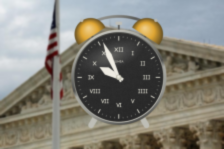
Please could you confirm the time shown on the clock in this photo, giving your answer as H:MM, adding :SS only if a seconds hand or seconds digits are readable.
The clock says 9:56
